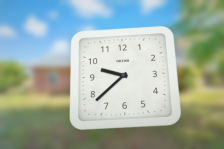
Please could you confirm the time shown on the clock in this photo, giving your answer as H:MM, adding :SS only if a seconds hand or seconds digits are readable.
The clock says 9:38
